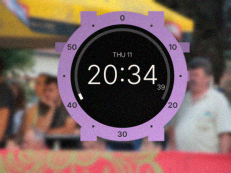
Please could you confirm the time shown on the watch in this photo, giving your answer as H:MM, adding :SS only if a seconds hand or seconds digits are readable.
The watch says 20:34
